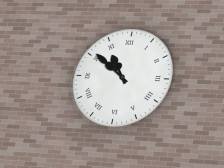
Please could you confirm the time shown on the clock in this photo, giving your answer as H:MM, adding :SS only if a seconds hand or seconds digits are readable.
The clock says 10:51
